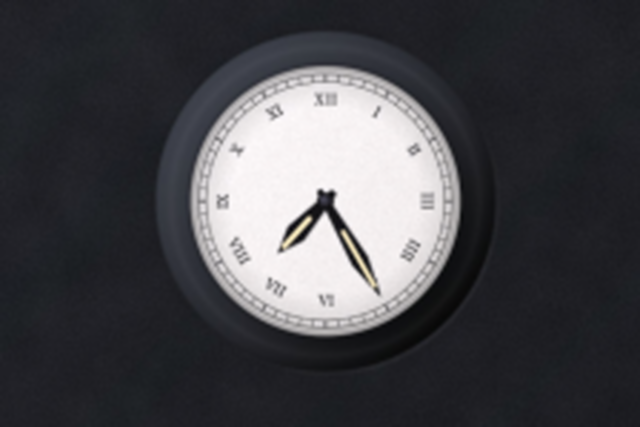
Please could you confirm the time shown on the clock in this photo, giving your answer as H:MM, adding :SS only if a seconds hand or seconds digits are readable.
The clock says 7:25
